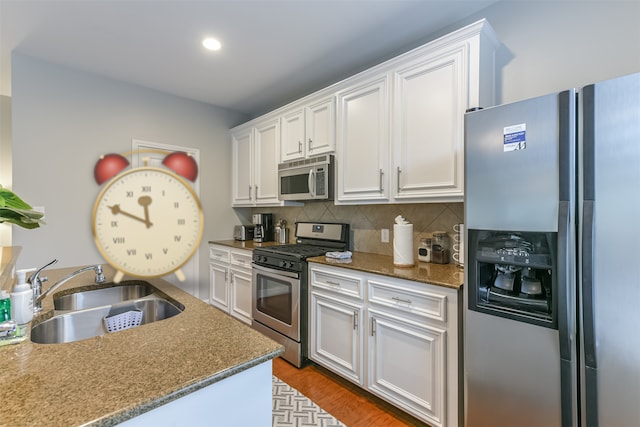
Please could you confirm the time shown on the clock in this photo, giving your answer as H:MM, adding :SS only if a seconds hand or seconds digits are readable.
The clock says 11:49
